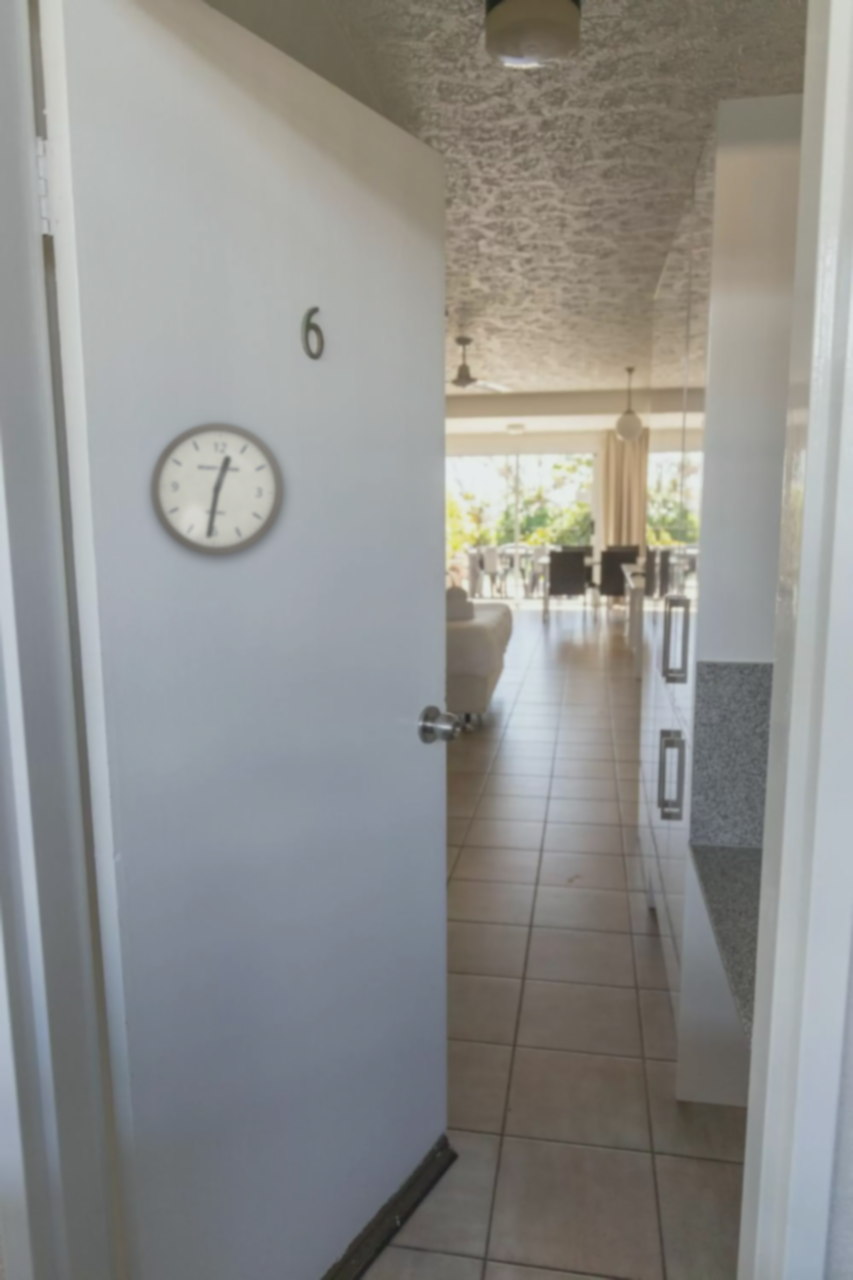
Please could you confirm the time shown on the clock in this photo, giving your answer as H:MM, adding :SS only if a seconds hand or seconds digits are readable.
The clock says 12:31
